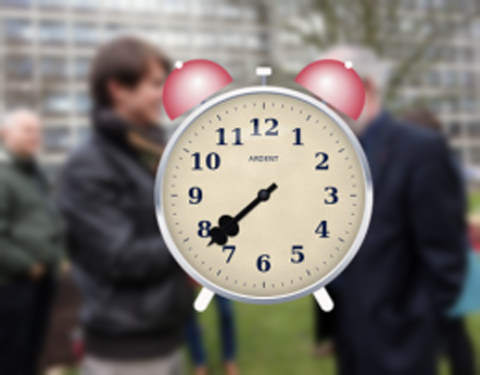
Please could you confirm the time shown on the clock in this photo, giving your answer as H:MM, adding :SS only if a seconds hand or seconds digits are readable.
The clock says 7:38
